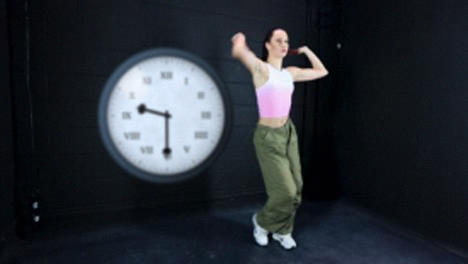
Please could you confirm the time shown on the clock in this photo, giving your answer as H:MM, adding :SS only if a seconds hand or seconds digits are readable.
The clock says 9:30
